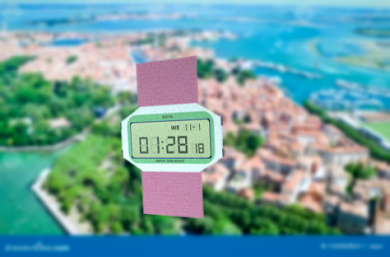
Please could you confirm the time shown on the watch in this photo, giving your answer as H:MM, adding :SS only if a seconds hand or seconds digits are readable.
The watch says 1:28:18
